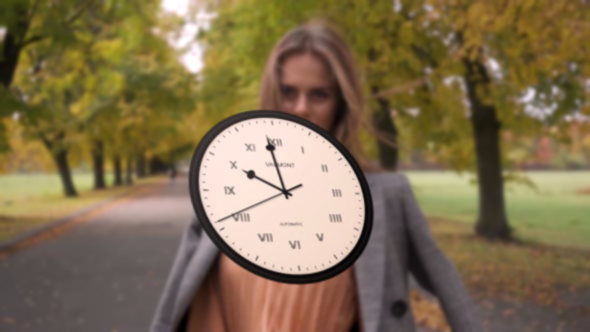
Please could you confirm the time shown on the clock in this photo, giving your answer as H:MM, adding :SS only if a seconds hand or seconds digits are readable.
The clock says 9:58:41
